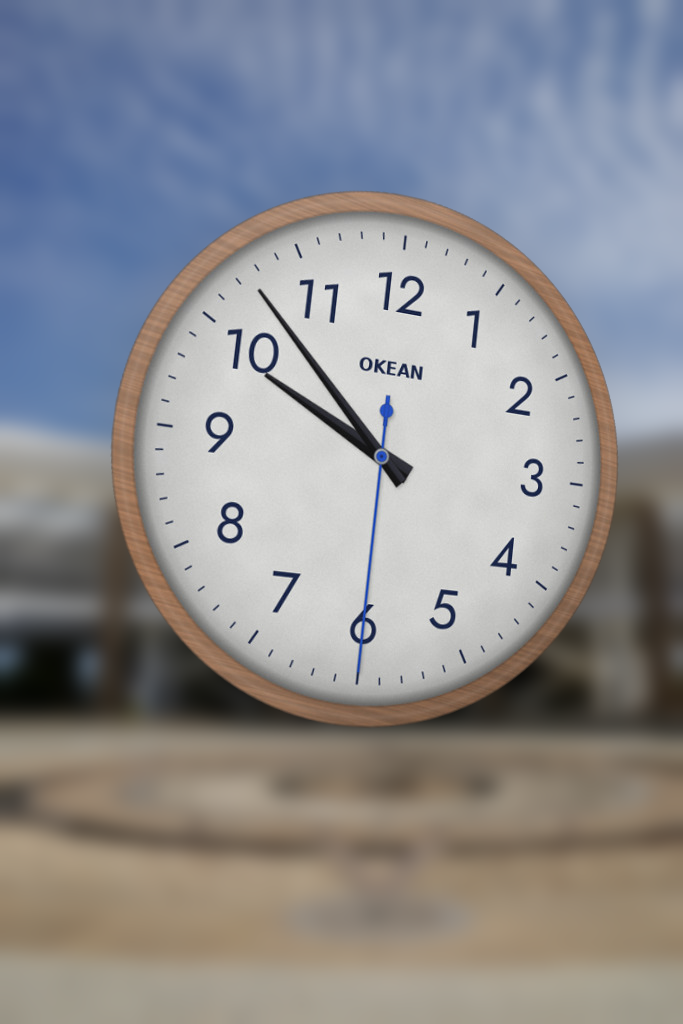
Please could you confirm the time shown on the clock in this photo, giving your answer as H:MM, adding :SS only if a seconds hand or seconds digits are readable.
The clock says 9:52:30
